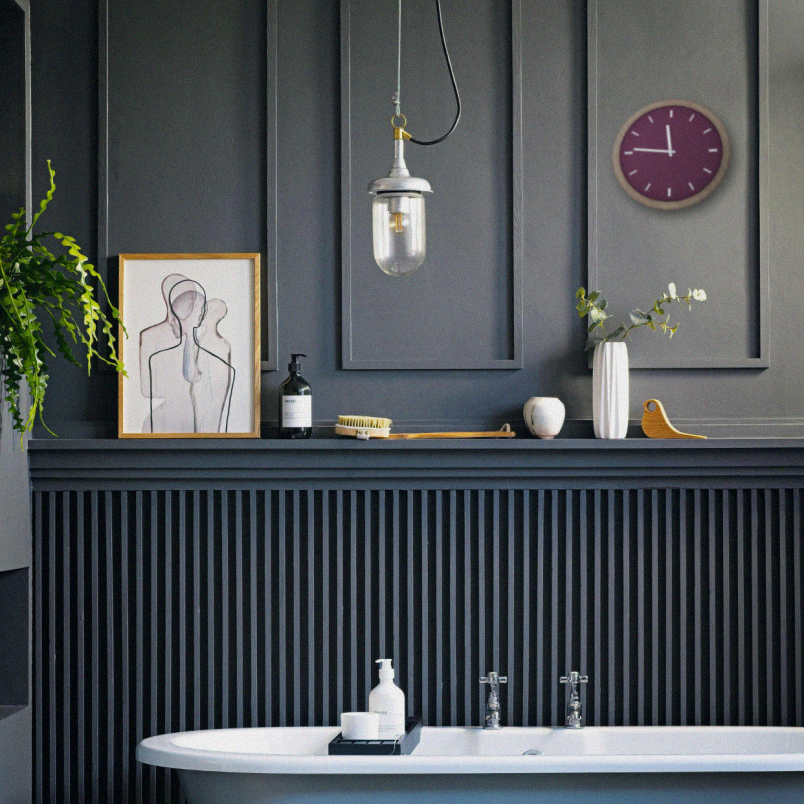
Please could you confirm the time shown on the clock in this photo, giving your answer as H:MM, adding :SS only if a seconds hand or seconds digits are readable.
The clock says 11:46
